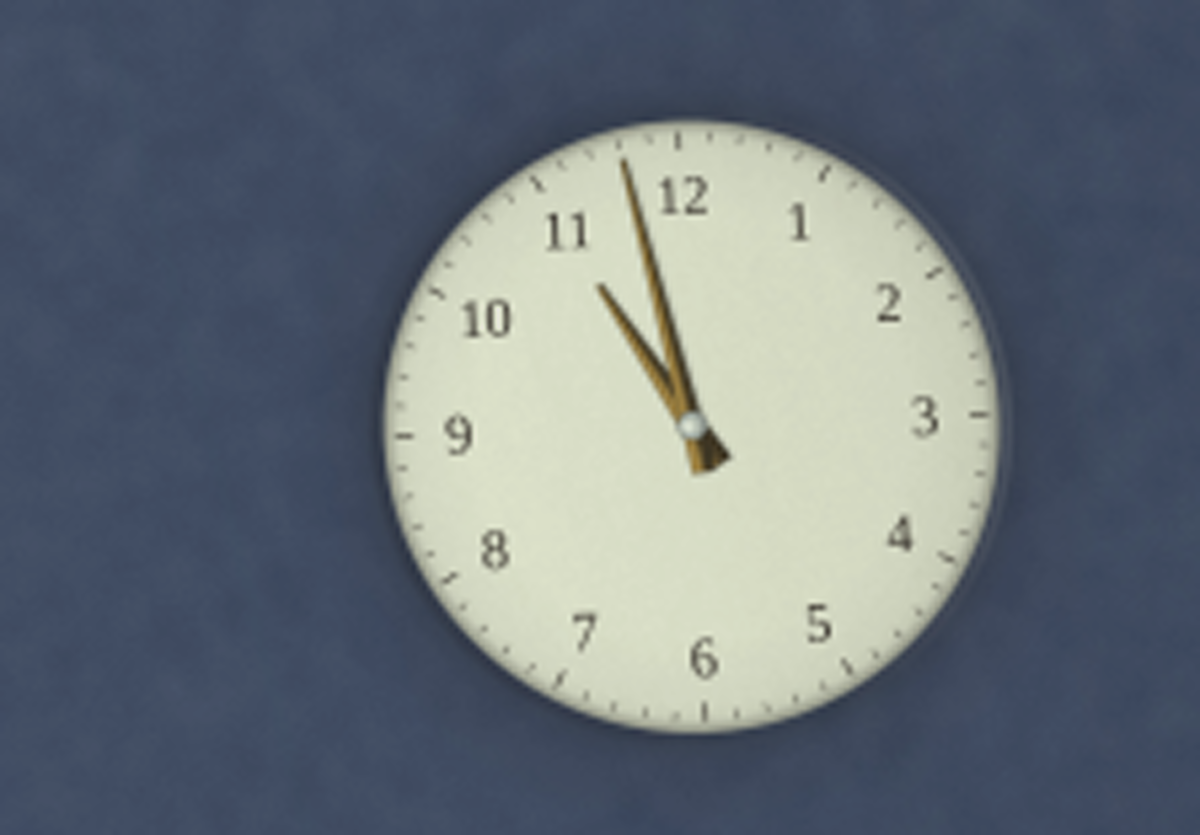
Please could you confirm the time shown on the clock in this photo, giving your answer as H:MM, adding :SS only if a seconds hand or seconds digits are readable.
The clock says 10:58
